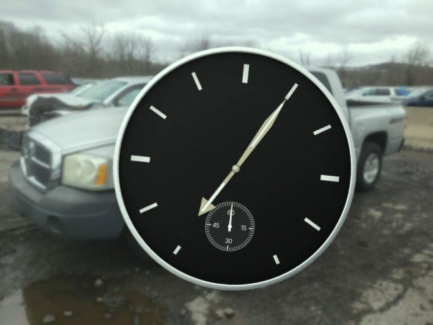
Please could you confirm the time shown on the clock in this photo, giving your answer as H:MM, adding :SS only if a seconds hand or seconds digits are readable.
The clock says 7:05
